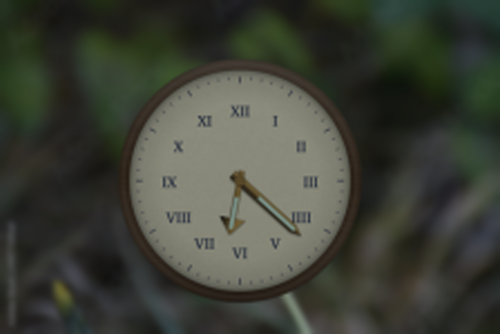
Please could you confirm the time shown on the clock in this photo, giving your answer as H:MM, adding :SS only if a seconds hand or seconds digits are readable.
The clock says 6:22
